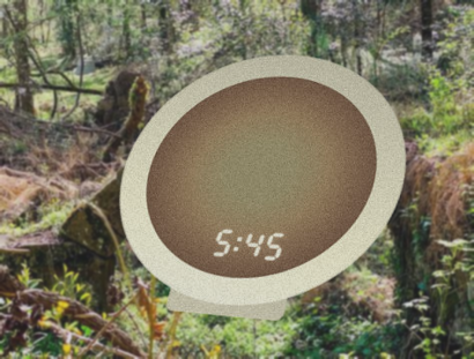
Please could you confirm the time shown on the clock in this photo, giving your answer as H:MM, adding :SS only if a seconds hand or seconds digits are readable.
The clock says 5:45
